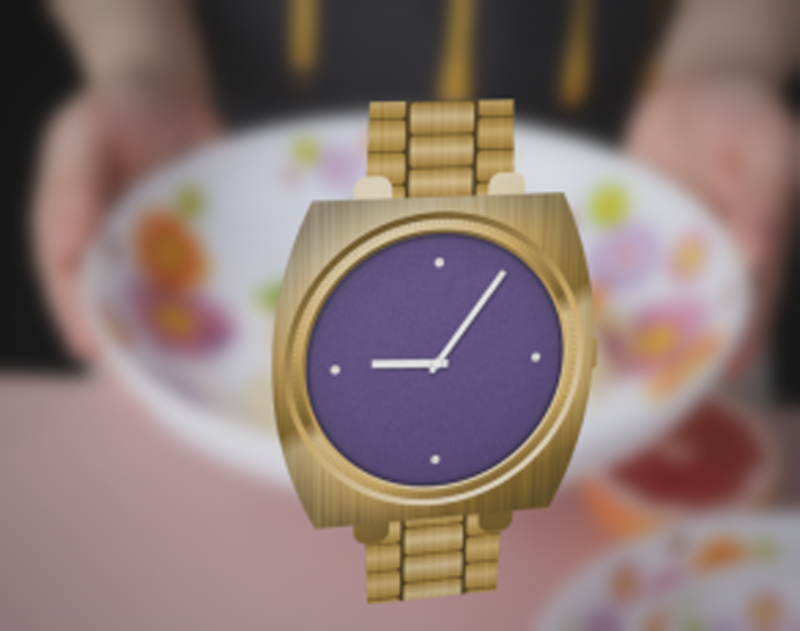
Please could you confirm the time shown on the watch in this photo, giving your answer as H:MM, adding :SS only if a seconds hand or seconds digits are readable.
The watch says 9:06
